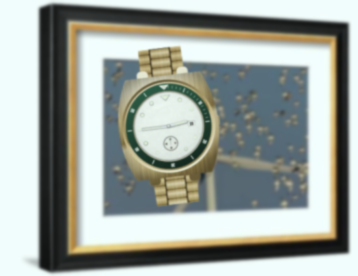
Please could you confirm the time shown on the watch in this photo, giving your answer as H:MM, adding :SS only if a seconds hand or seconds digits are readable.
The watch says 2:45
